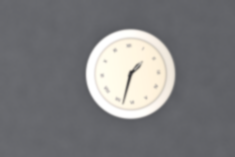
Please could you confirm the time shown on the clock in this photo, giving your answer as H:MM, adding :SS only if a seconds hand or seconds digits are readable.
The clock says 1:33
